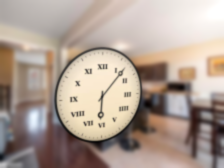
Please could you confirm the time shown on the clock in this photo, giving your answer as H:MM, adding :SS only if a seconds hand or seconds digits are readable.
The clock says 6:07
